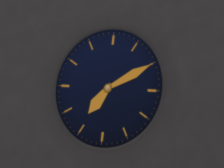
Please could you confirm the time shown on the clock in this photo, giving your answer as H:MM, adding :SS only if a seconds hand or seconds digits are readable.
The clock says 7:10
